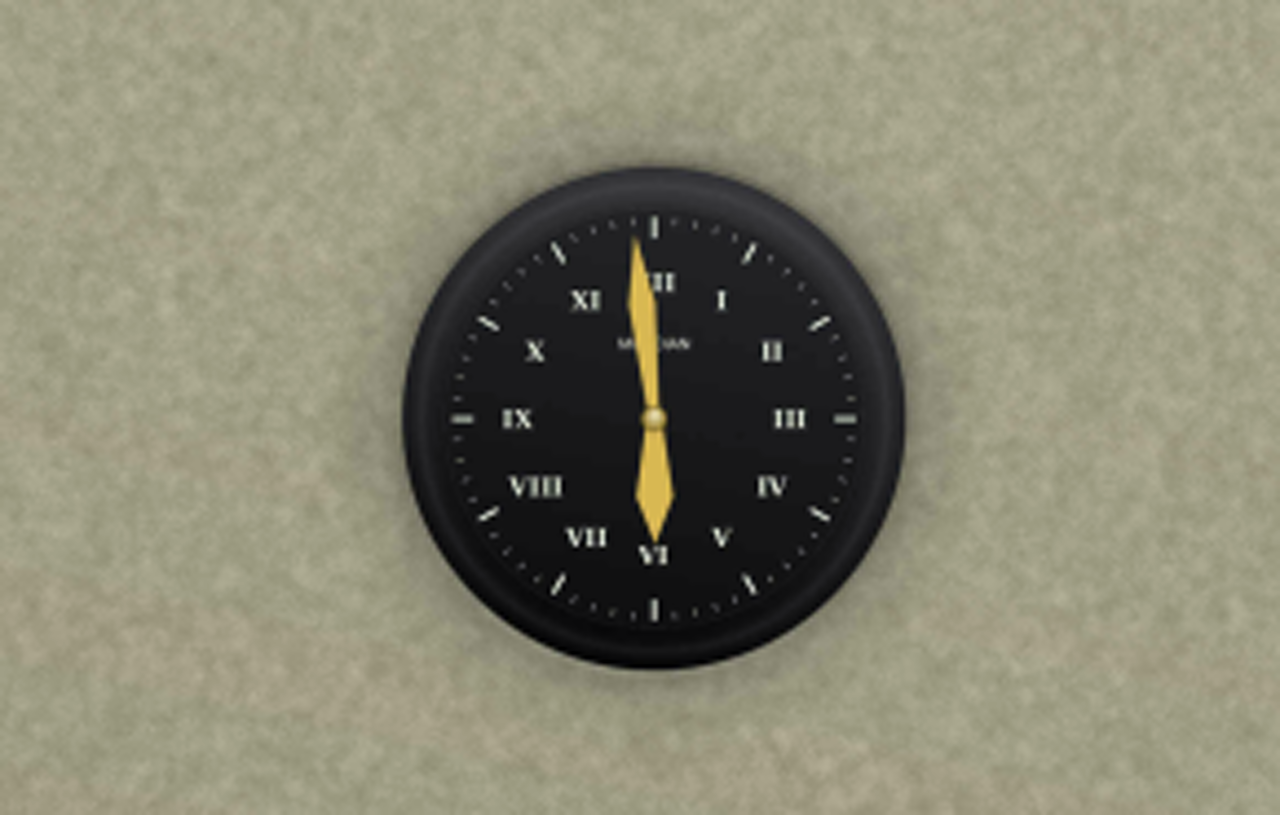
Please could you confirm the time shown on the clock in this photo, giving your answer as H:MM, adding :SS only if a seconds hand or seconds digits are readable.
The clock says 5:59
